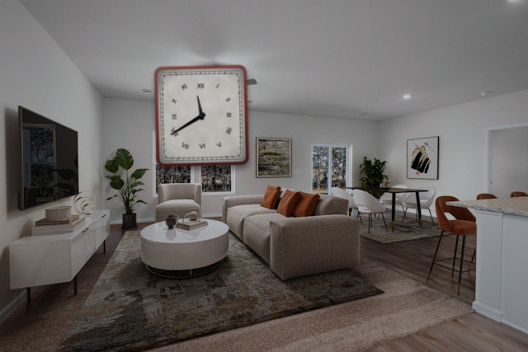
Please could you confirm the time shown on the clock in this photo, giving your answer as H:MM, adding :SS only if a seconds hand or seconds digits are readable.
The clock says 11:40
